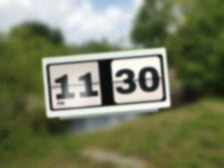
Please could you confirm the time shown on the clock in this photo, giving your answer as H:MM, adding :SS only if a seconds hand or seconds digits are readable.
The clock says 11:30
